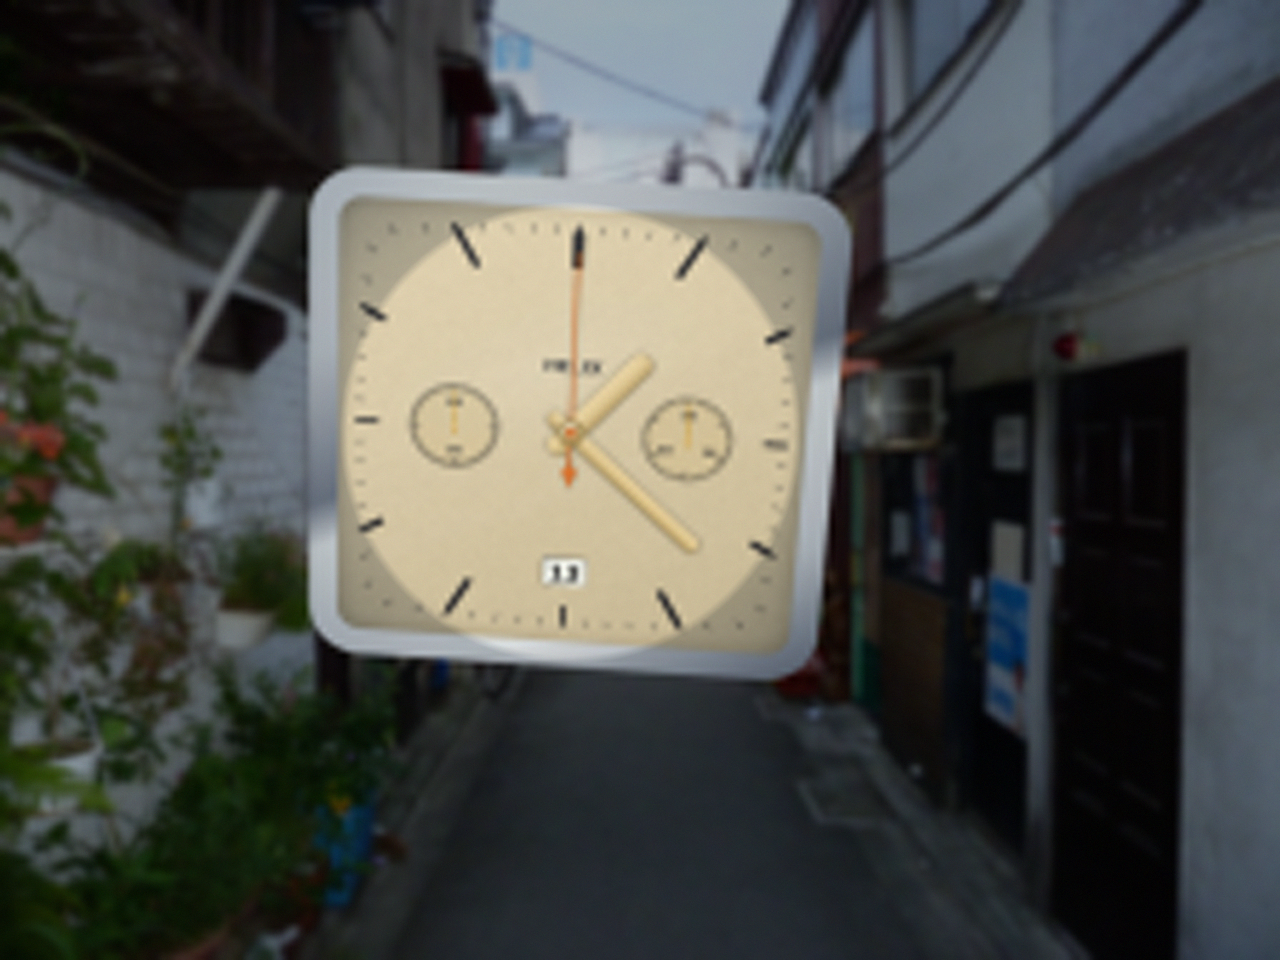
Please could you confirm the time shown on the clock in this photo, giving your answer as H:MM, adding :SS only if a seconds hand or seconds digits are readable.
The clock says 1:22
